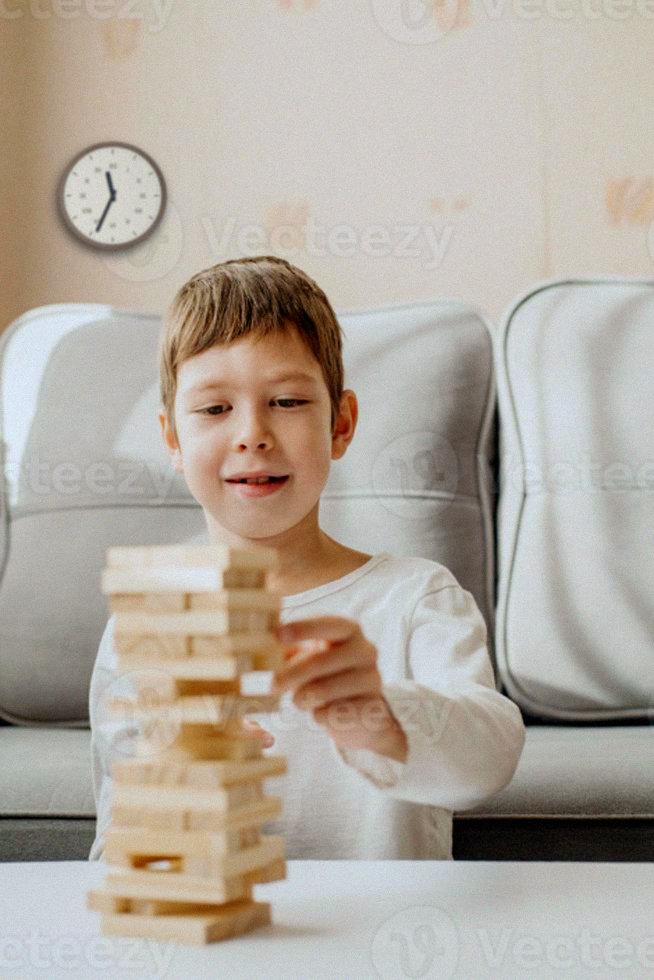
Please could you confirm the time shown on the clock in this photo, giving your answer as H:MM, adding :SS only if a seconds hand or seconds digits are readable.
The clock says 11:34
